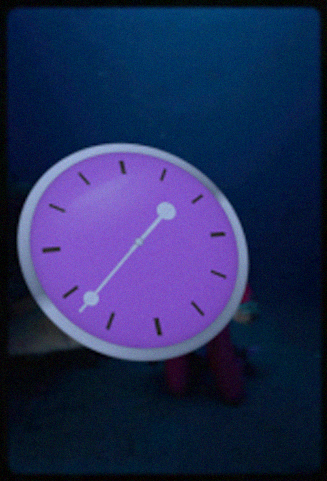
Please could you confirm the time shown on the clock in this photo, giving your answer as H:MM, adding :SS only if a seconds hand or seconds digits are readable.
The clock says 1:38
